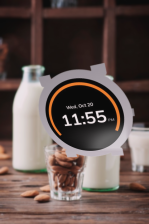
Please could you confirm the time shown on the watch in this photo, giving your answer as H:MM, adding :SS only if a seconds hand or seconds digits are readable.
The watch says 11:55
